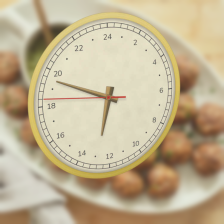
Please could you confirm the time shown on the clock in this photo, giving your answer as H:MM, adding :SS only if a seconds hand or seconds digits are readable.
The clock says 12:48:46
